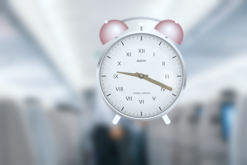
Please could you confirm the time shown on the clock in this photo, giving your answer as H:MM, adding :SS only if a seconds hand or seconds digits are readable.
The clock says 9:19
